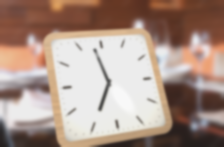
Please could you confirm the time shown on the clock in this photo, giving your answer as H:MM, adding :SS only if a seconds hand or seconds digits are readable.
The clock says 6:58
